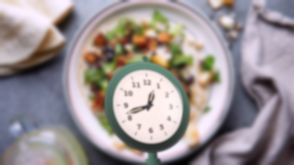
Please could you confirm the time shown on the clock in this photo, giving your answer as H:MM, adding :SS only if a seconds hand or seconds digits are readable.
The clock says 12:42
